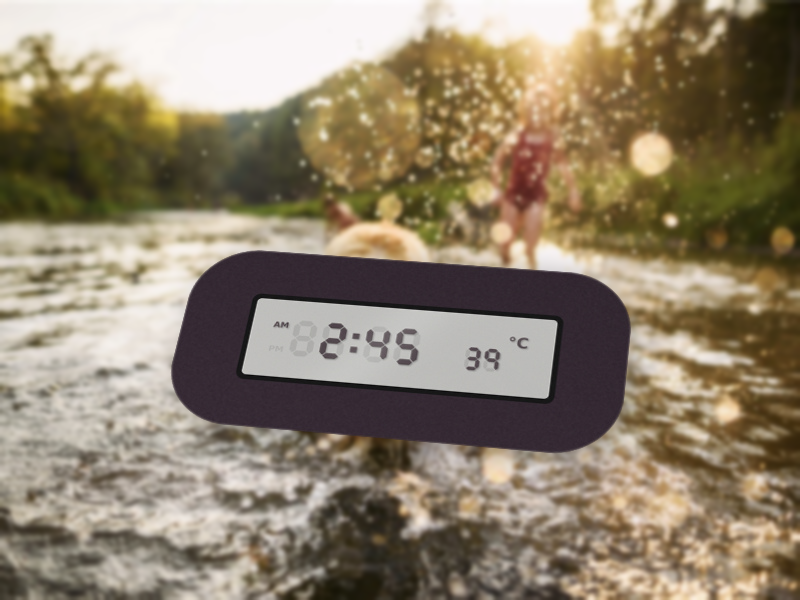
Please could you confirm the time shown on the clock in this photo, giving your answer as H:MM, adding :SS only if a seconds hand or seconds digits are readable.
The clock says 2:45
